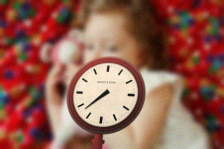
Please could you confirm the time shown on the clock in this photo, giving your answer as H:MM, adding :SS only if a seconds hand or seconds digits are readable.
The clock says 7:38
